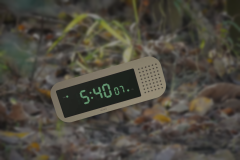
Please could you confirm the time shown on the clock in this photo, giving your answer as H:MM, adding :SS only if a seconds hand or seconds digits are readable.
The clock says 5:40:07
